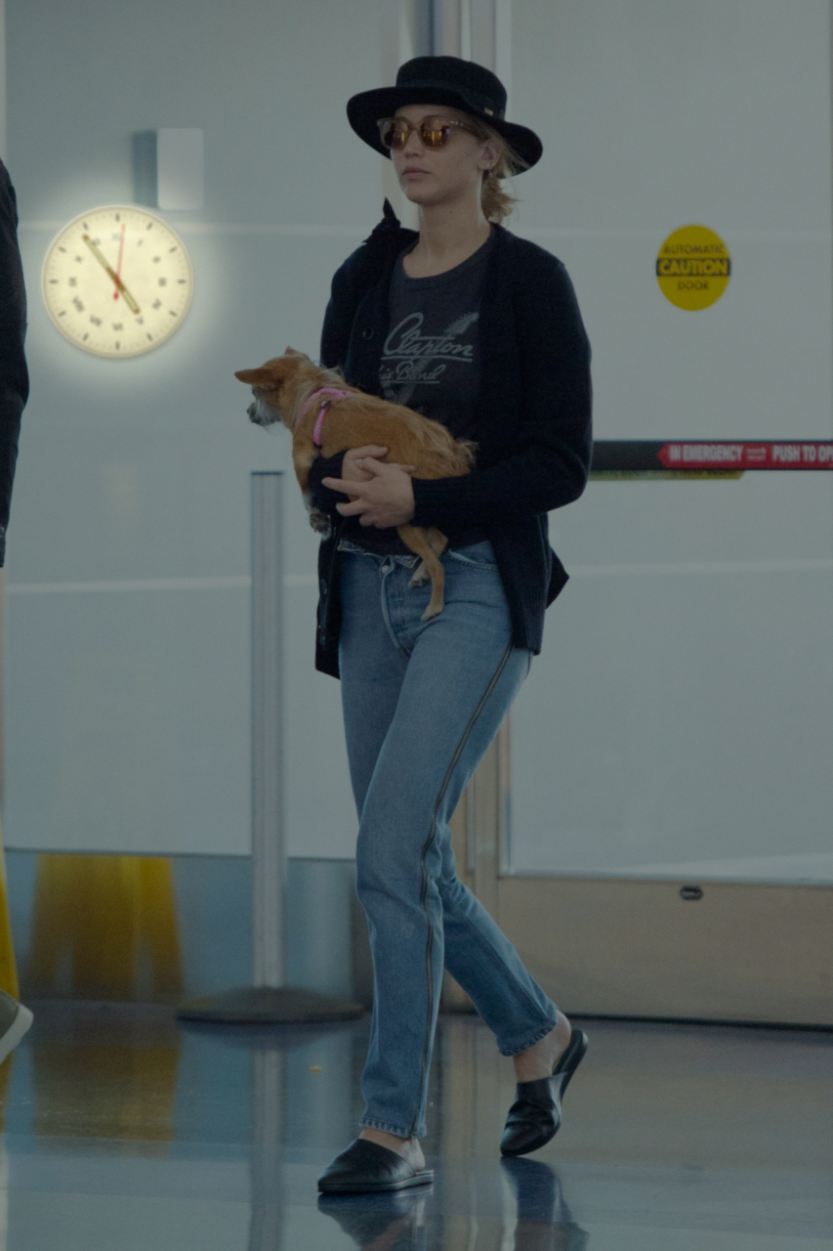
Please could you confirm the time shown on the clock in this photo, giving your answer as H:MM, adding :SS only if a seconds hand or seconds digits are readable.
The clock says 4:54:01
